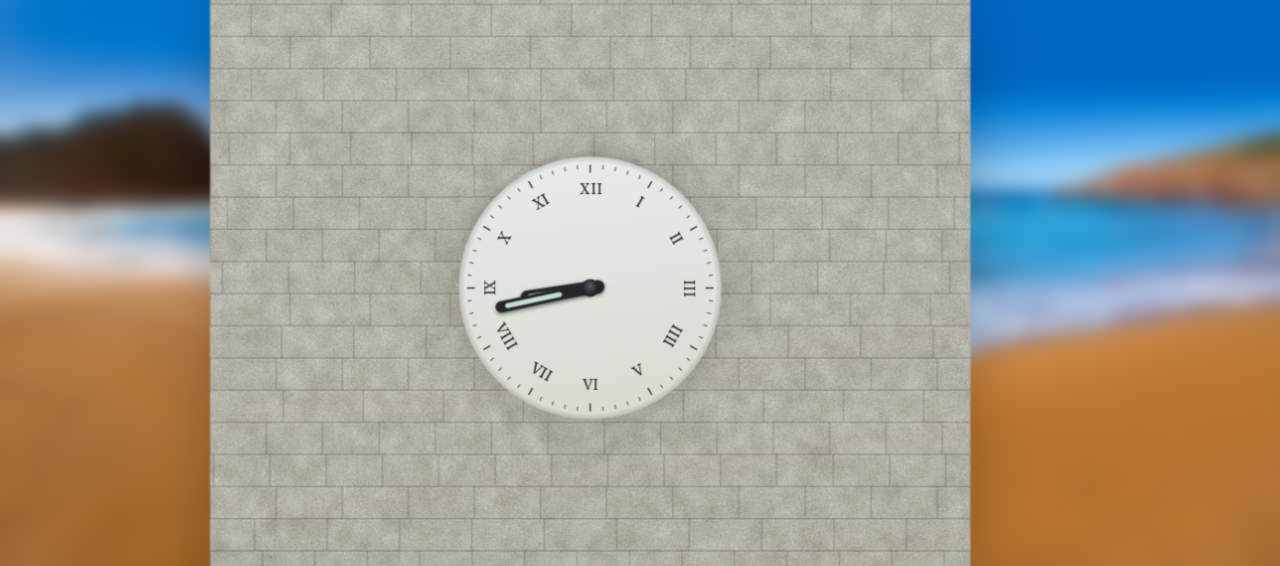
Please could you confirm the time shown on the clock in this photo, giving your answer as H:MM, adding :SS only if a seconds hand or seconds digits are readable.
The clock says 8:43
